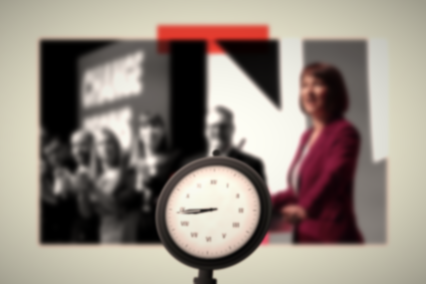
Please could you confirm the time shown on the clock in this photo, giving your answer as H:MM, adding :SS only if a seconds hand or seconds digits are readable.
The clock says 8:44
